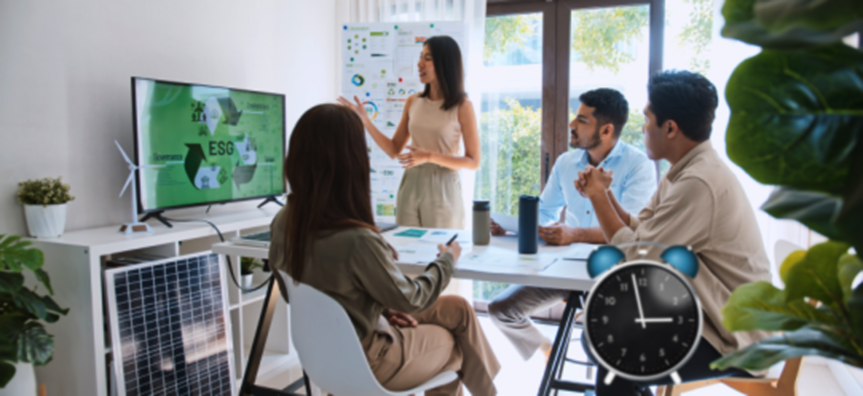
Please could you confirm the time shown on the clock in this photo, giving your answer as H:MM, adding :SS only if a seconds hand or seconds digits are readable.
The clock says 2:58
